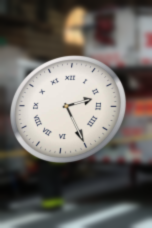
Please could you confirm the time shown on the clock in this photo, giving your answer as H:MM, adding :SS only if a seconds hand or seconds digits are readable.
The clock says 2:25
